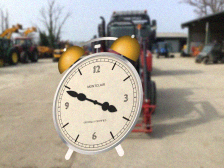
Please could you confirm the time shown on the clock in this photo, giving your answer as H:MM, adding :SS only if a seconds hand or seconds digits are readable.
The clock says 3:49
